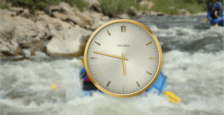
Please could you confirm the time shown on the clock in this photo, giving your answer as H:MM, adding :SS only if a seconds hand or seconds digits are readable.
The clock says 5:47
